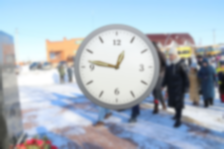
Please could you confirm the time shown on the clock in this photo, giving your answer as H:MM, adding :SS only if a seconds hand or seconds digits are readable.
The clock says 12:47
